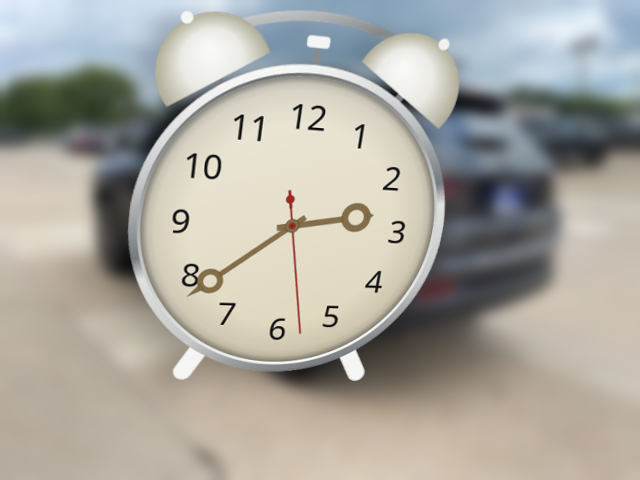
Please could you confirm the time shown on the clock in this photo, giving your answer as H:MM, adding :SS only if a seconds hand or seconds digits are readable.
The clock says 2:38:28
